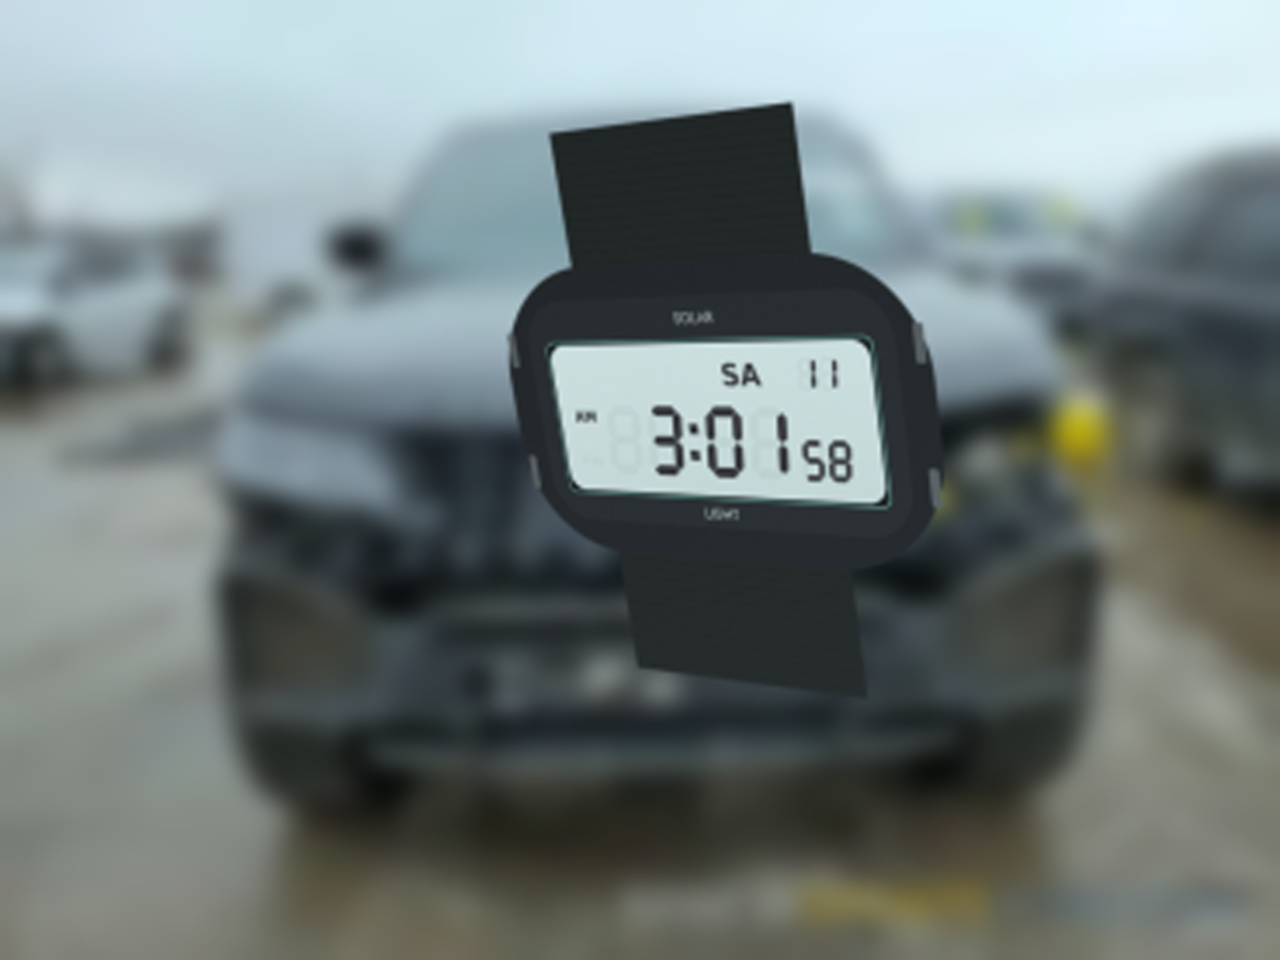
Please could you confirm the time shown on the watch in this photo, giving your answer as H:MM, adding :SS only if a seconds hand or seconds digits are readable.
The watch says 3:01:58
